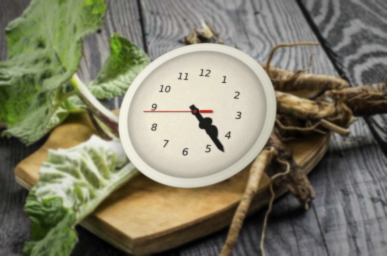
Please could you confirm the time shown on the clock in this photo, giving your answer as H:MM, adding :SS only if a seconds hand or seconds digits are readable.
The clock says 4:22:44
